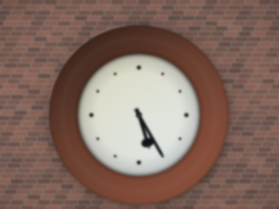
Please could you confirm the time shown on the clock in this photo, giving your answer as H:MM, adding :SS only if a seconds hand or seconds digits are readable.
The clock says 5:25
